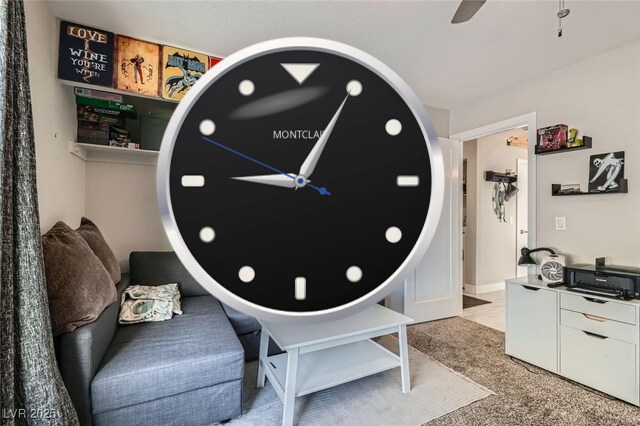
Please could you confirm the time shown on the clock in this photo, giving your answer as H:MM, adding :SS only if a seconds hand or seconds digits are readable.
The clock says 9:04:49
